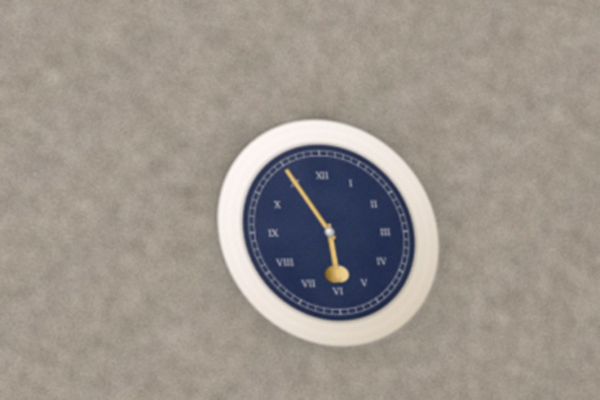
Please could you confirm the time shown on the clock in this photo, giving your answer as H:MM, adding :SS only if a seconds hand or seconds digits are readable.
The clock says 5:55
